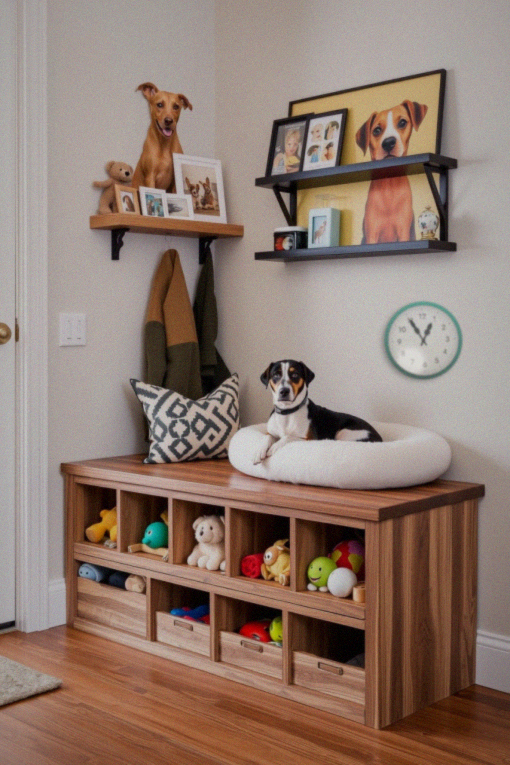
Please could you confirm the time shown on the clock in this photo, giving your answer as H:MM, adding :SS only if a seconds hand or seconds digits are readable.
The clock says 12:55
